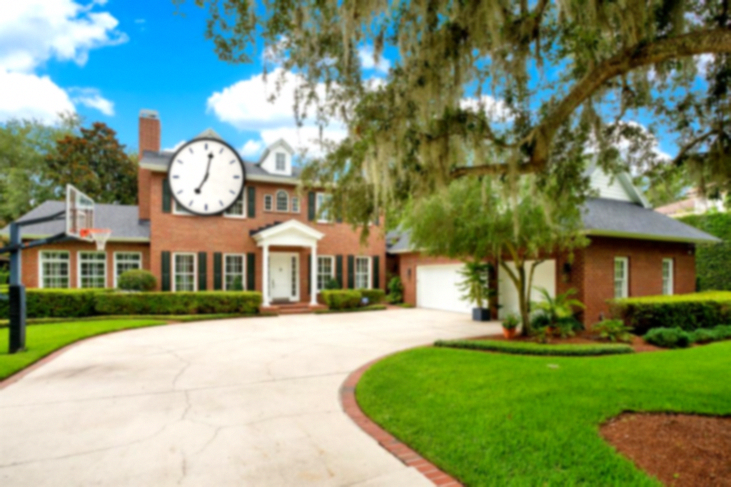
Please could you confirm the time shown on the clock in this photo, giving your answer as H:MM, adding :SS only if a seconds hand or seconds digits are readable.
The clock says 7:02
